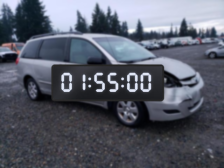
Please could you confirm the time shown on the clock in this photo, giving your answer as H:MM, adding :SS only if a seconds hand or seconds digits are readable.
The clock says 1:55:00
